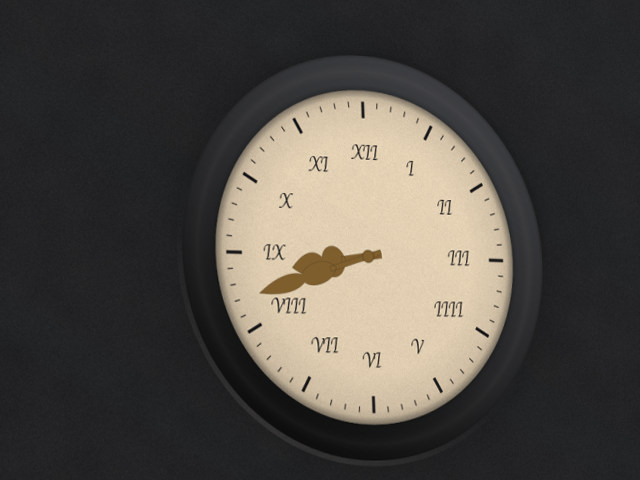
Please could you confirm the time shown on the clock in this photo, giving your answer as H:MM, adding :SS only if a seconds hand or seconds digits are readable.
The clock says 8:42
